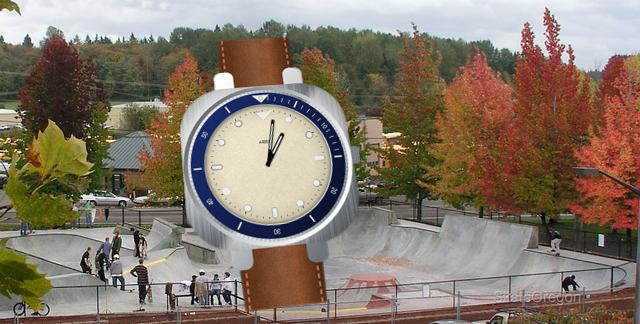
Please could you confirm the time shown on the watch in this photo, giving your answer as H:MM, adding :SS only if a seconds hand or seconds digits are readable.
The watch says 1:02
